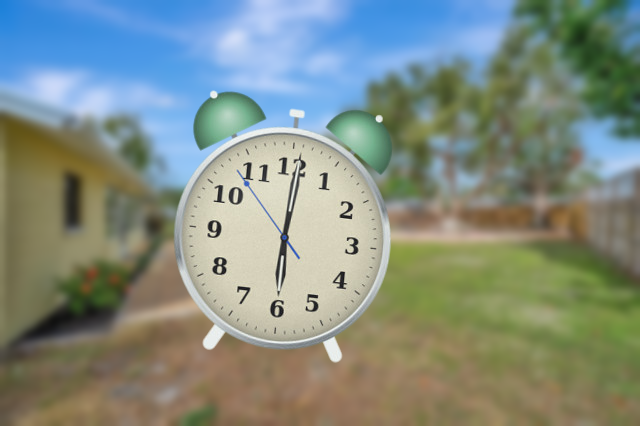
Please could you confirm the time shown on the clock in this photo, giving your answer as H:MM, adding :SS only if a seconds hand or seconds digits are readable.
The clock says 6:00:53
